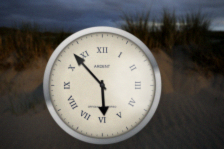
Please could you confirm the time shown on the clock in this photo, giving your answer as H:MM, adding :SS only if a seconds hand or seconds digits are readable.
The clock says 5:53
